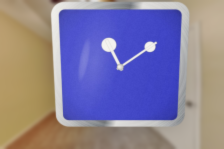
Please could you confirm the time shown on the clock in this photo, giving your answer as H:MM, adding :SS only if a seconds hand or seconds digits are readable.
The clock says 11:09
